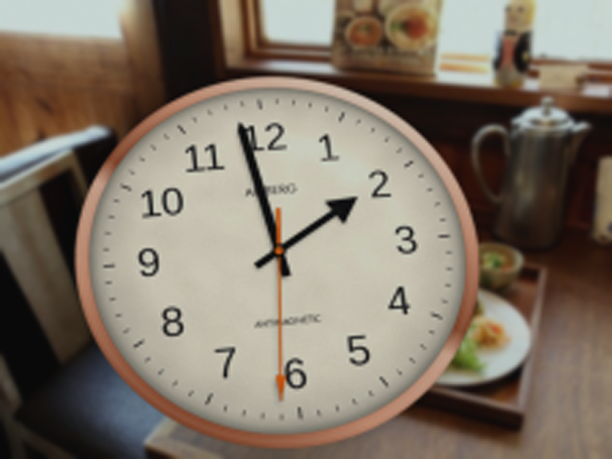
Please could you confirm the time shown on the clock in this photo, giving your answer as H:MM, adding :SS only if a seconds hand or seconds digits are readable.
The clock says 1:58:31
